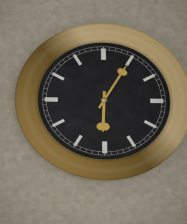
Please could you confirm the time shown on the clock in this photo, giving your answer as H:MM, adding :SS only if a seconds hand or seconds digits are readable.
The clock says 6:05
